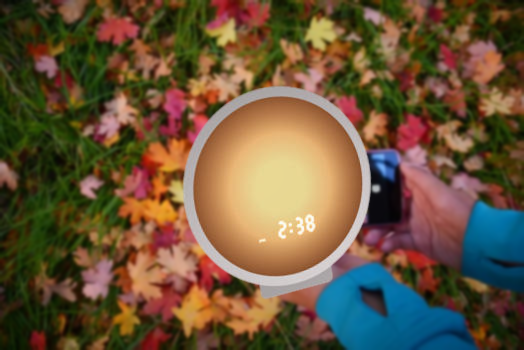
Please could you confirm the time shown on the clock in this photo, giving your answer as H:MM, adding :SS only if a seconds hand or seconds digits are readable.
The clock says 2:38
